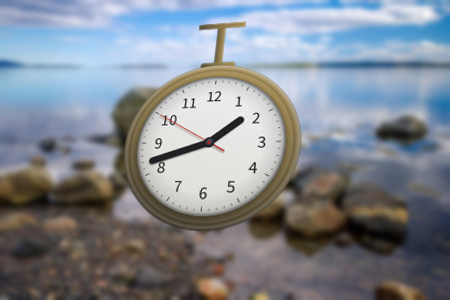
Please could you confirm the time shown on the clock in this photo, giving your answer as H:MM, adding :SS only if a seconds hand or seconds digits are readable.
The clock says 1:41:50
